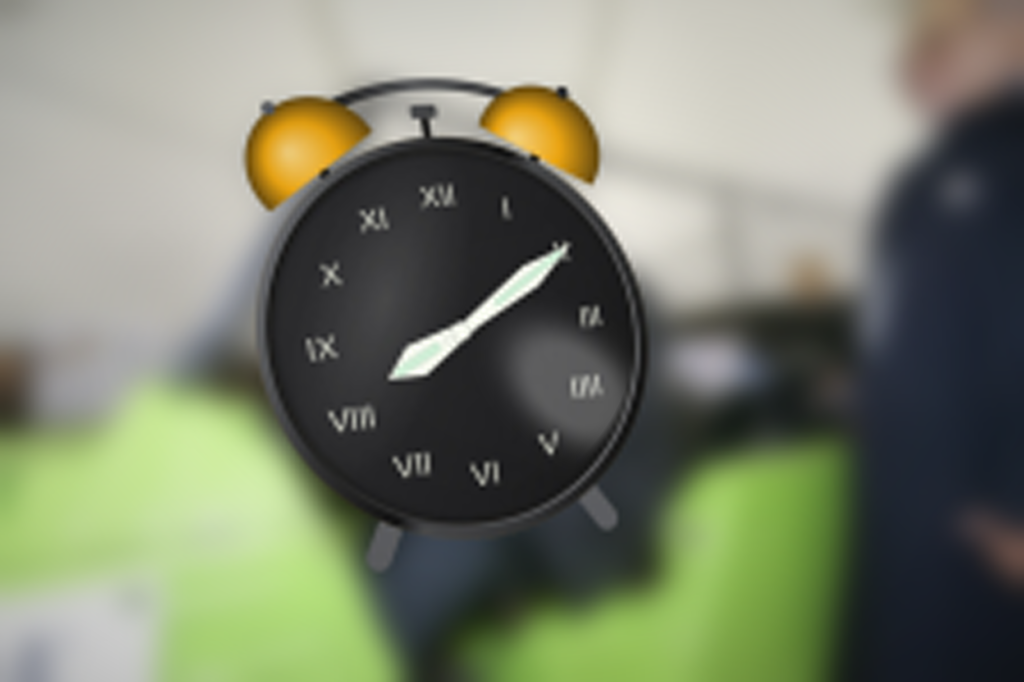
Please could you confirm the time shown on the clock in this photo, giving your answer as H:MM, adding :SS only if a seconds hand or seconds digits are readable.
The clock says 8:10
